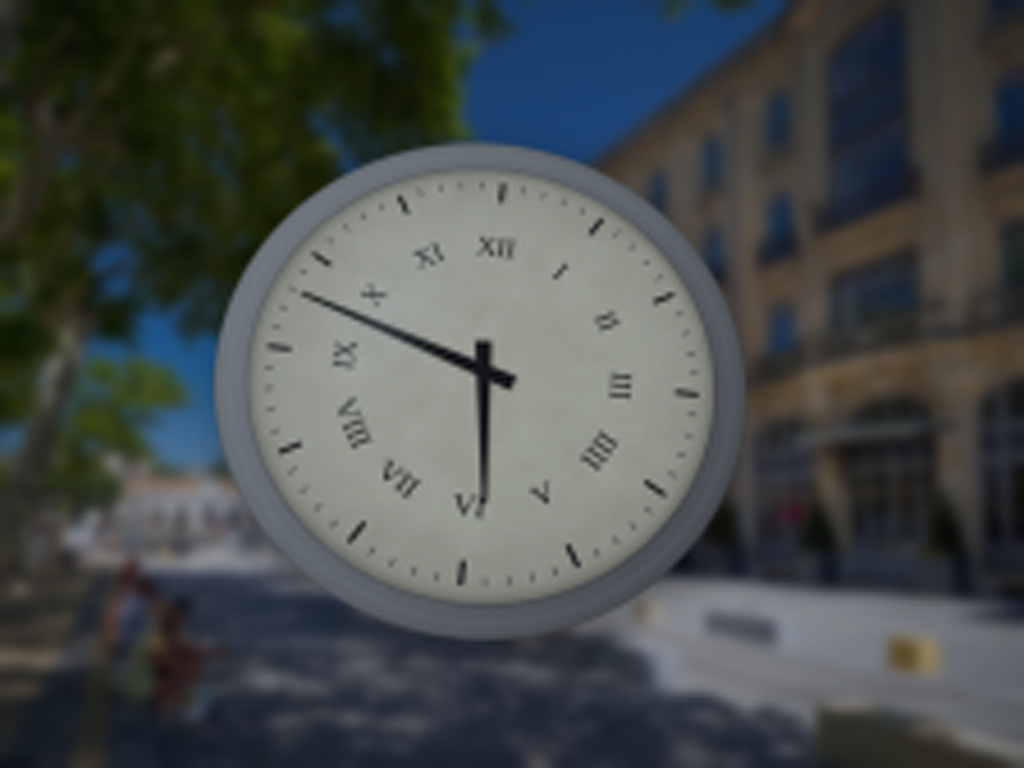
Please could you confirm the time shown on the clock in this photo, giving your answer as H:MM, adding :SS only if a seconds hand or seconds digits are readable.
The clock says 5:48
